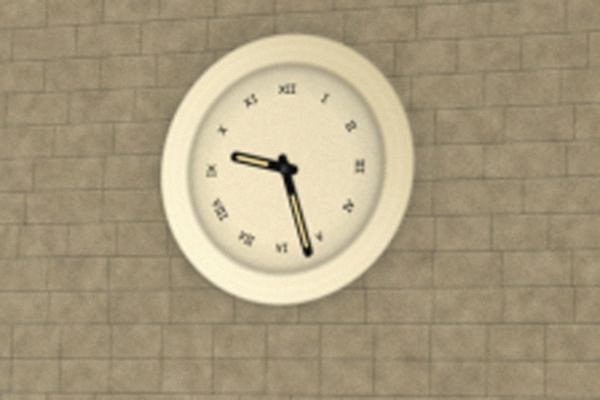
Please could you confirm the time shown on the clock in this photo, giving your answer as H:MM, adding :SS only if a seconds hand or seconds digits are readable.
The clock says 9:27
